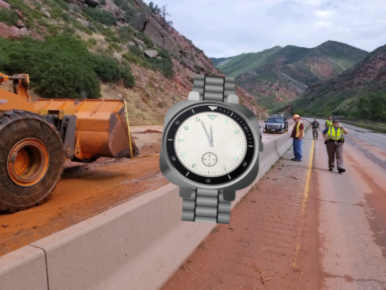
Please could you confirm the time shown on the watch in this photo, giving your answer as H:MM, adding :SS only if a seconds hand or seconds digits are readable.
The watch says 11:56
